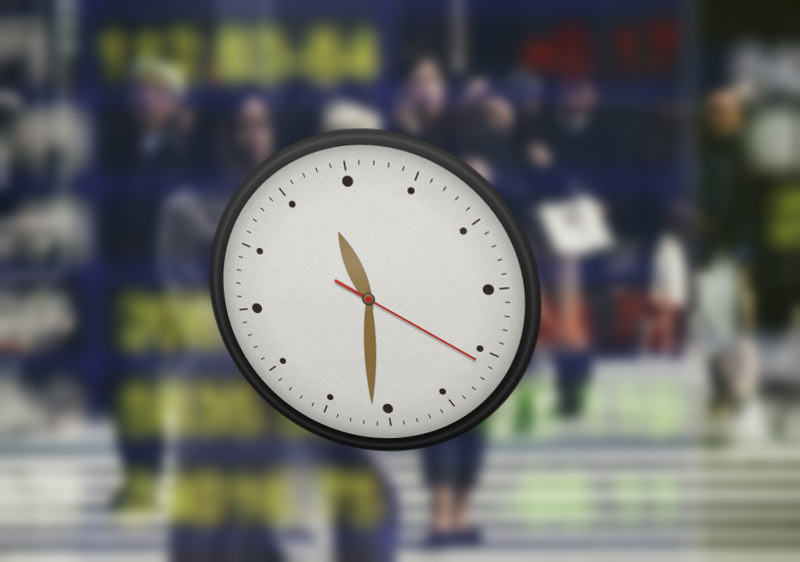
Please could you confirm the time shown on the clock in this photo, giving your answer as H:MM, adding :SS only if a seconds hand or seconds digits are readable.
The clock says 11:31:21
